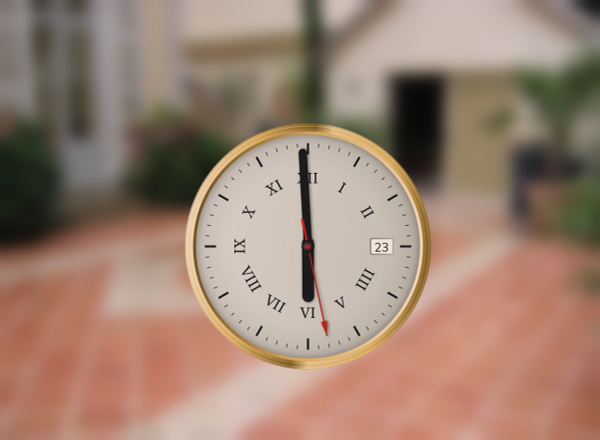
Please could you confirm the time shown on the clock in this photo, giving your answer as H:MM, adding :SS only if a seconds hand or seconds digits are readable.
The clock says 5:59:28
